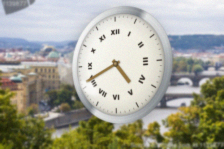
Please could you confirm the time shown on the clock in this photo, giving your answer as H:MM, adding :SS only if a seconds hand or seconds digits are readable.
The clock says 4:41
